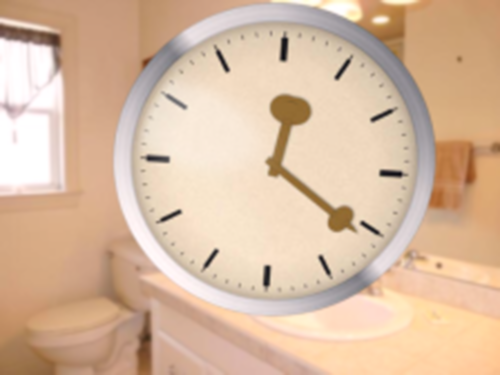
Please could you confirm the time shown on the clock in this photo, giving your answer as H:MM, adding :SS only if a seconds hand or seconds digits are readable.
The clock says 12:21
